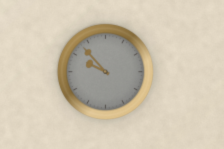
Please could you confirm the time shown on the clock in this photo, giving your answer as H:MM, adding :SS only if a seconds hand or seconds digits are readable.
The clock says 9:53
